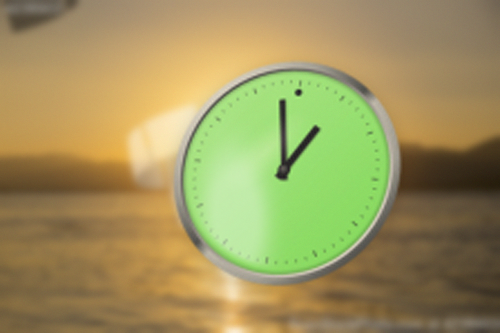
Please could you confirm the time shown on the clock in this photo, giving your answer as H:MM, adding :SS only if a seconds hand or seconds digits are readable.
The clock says 12:58
